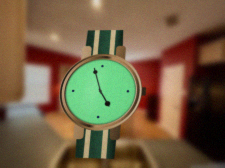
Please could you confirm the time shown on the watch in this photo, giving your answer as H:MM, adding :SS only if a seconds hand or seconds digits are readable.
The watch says 4:57
